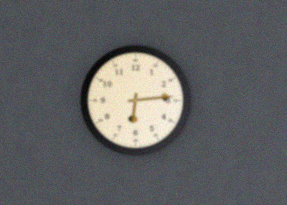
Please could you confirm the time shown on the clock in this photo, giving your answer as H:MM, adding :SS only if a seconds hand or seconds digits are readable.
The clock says 6:14
